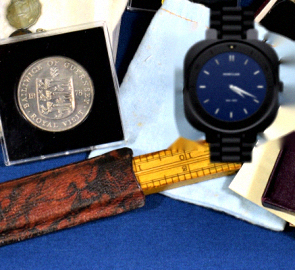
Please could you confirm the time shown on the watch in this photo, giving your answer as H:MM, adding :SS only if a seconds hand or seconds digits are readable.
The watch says 4:19
